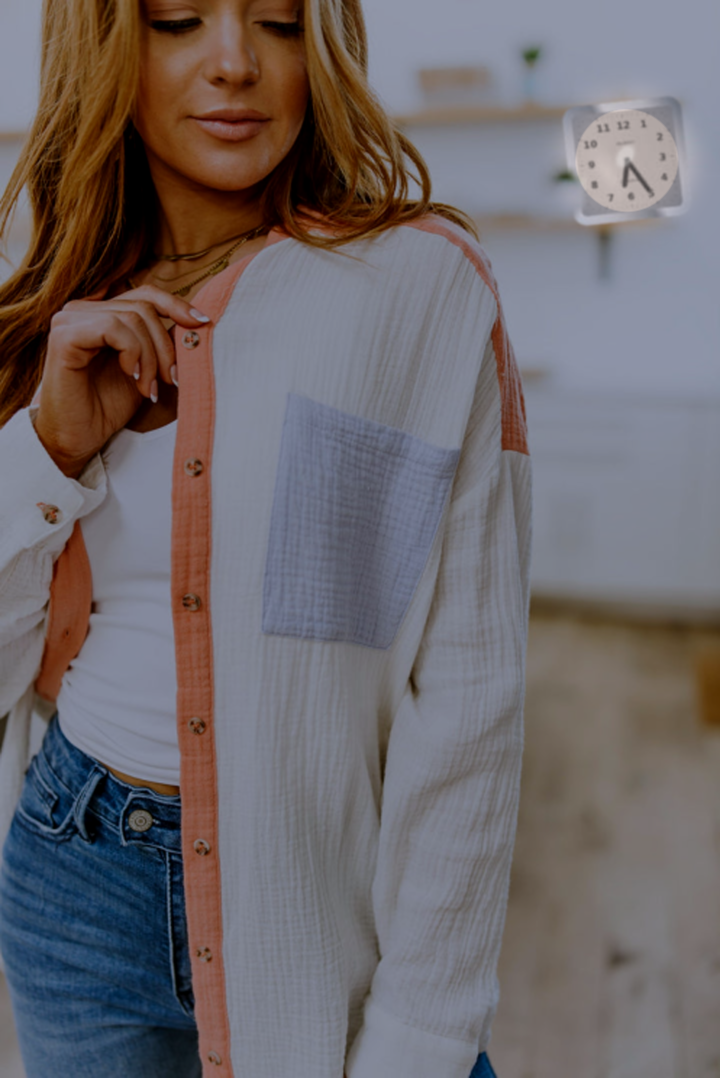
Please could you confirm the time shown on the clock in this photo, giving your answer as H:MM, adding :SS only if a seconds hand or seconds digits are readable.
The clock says 6:25
